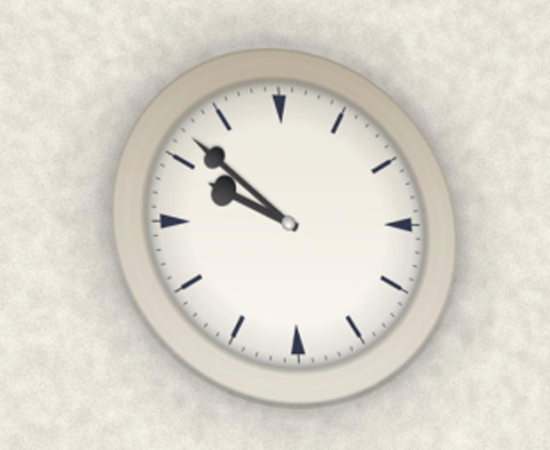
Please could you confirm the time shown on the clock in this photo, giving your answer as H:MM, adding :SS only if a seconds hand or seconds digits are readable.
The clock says 9:52
